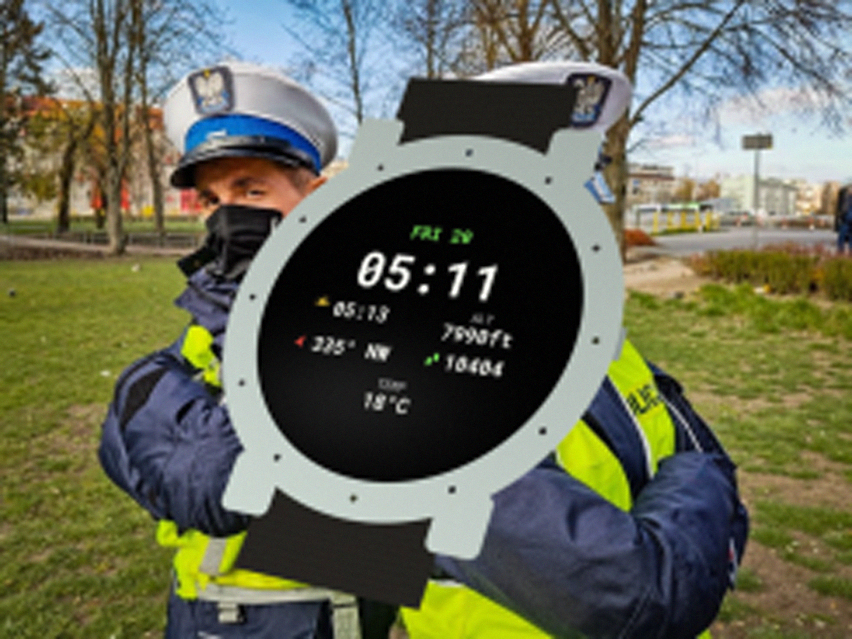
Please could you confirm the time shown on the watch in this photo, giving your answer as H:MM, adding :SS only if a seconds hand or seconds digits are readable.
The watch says 5:11
